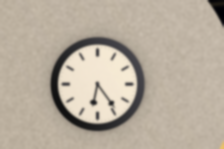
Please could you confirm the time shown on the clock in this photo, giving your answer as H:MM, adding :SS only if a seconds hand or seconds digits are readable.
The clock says 6:24
